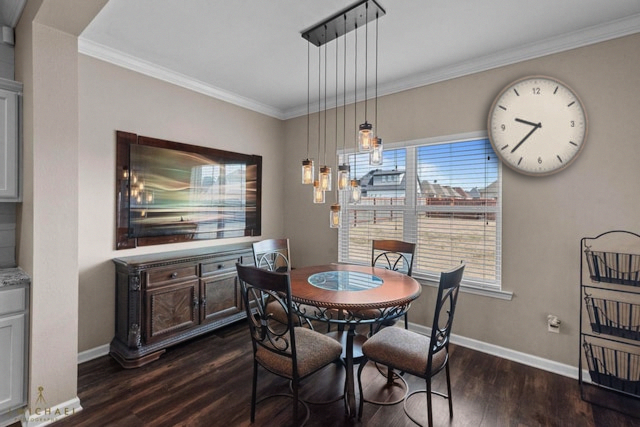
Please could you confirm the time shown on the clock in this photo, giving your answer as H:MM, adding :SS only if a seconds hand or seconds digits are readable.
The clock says 9:38
